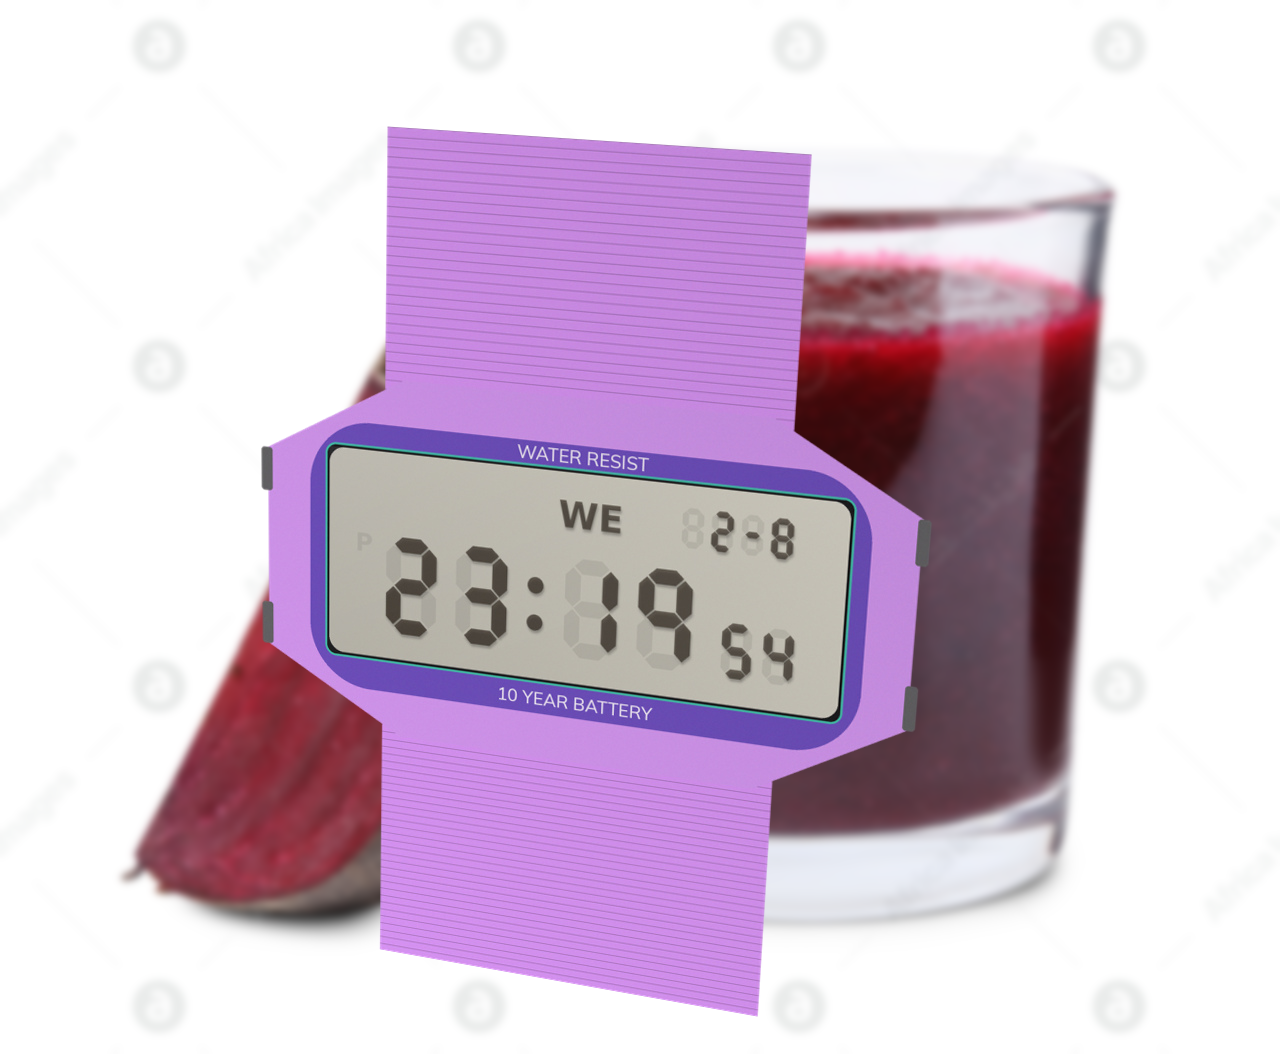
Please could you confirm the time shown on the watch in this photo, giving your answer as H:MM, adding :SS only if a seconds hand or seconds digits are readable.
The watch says 23:19:54
